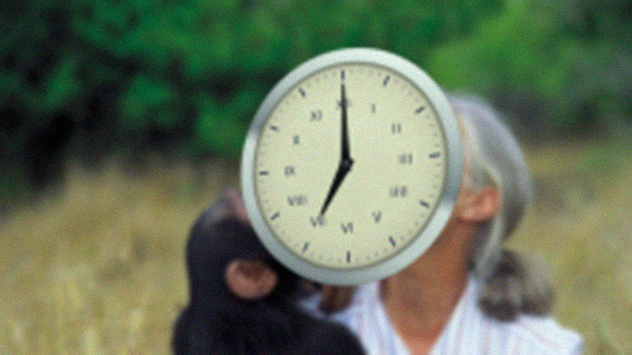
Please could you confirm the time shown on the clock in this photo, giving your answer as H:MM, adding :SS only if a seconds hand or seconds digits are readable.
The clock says 7:00
